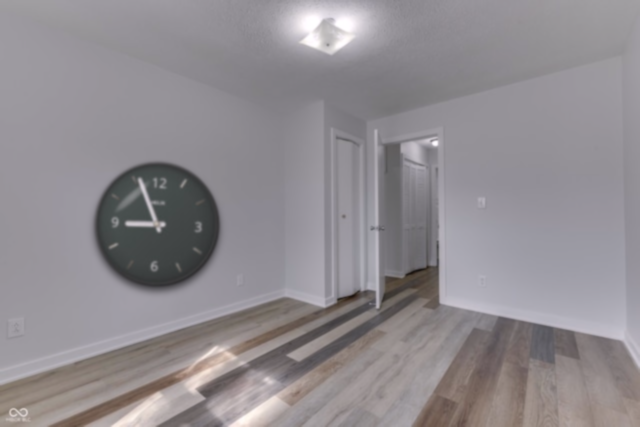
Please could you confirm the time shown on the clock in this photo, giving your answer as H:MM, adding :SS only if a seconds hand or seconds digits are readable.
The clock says 8:56
